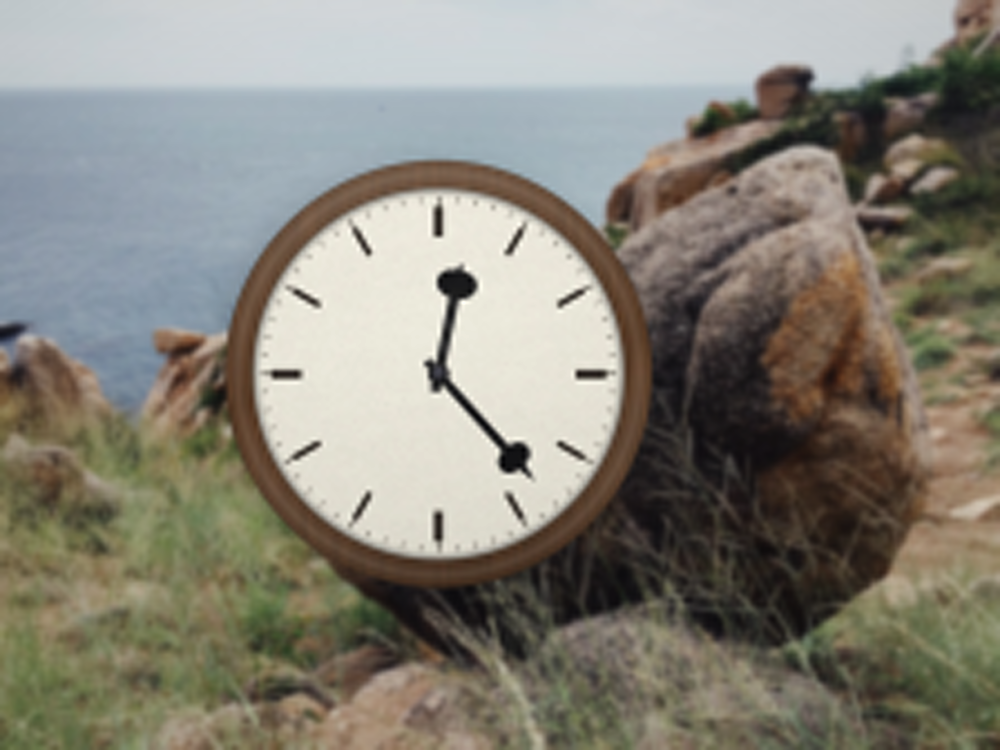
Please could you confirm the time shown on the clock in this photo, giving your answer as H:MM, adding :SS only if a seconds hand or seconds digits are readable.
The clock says 12:23
